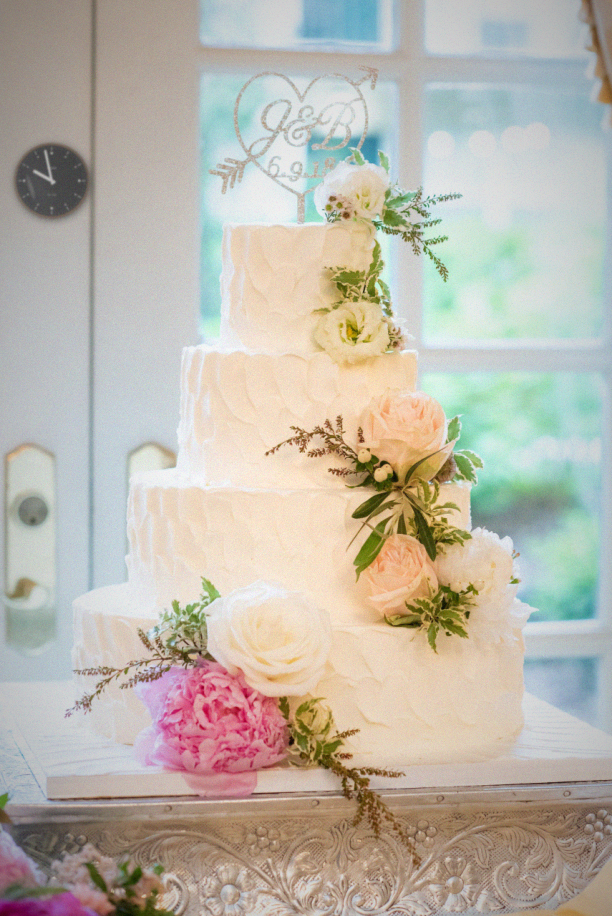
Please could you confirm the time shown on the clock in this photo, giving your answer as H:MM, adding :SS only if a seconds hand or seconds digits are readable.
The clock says 9:58
